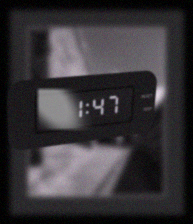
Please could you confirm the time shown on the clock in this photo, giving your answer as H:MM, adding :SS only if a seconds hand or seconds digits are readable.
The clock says 1:47
